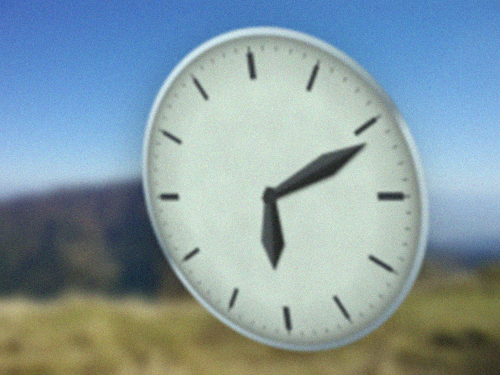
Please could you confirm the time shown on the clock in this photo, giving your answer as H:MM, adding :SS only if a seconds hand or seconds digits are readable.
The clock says 6:11
